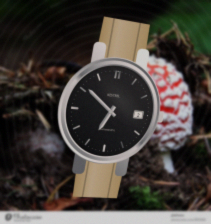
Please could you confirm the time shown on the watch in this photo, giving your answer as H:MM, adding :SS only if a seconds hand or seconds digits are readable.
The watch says 6:51
